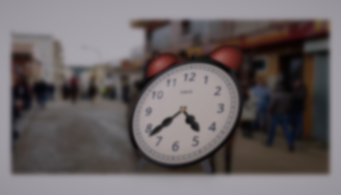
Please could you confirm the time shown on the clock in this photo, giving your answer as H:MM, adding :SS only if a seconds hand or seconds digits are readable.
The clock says 4:38
